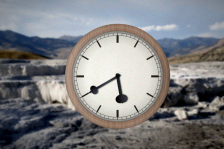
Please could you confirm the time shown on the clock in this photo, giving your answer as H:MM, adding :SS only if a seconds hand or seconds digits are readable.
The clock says 5:40
